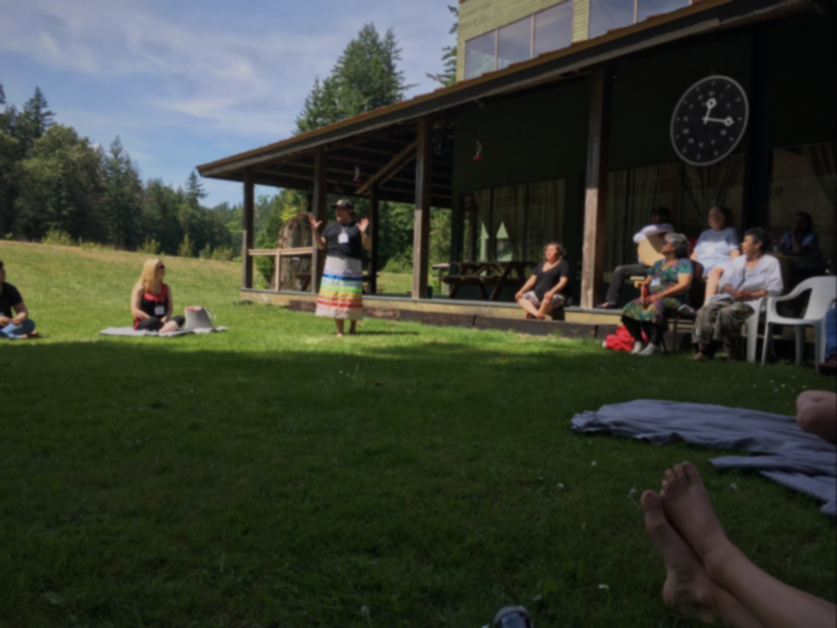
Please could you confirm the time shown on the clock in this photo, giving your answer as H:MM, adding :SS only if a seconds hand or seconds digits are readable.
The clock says 12:16
